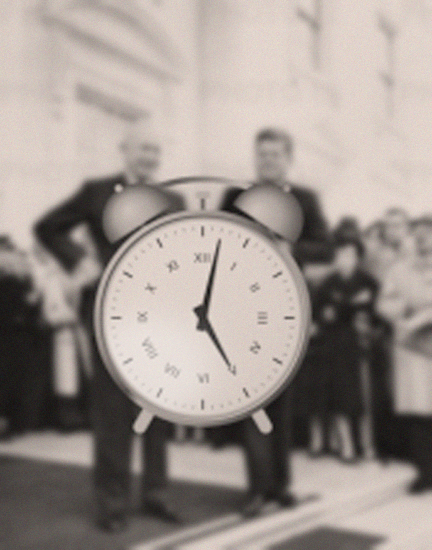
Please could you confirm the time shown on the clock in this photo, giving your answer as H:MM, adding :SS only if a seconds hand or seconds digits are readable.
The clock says 5:02
